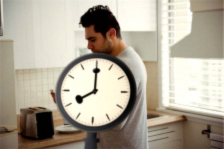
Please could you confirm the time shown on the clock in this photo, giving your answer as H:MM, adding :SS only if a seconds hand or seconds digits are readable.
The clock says 8:00
